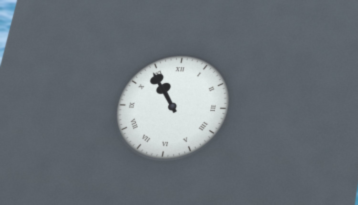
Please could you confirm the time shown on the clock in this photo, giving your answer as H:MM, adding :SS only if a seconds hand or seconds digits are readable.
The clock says 10:54
